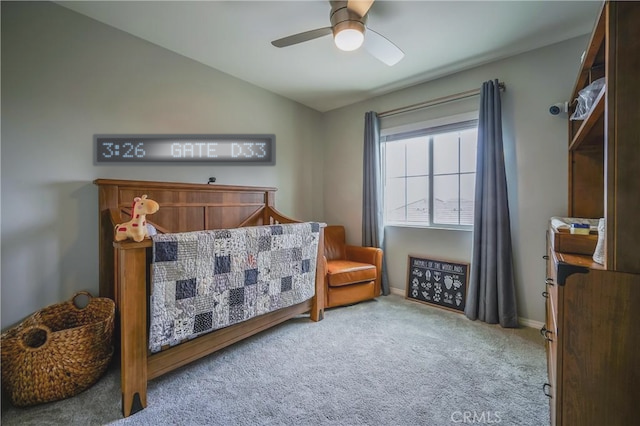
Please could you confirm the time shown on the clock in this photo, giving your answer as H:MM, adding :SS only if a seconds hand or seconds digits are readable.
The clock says 3:26
